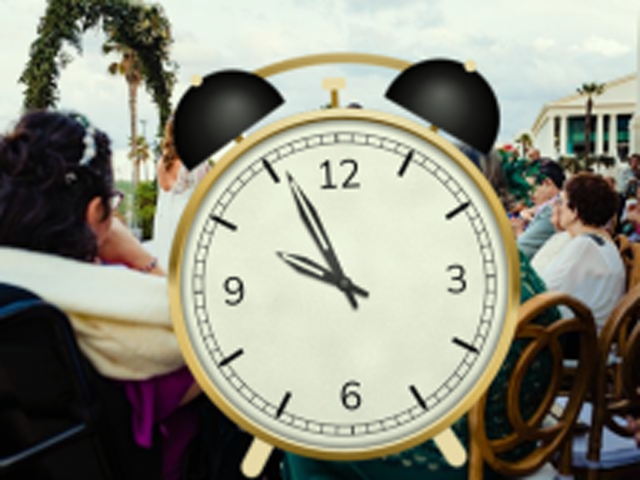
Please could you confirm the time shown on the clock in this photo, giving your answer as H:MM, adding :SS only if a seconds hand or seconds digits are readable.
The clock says 9:56
